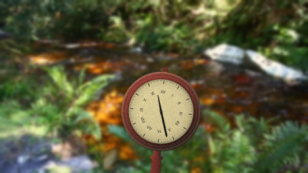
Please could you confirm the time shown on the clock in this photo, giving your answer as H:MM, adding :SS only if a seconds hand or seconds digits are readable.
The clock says 11:27
